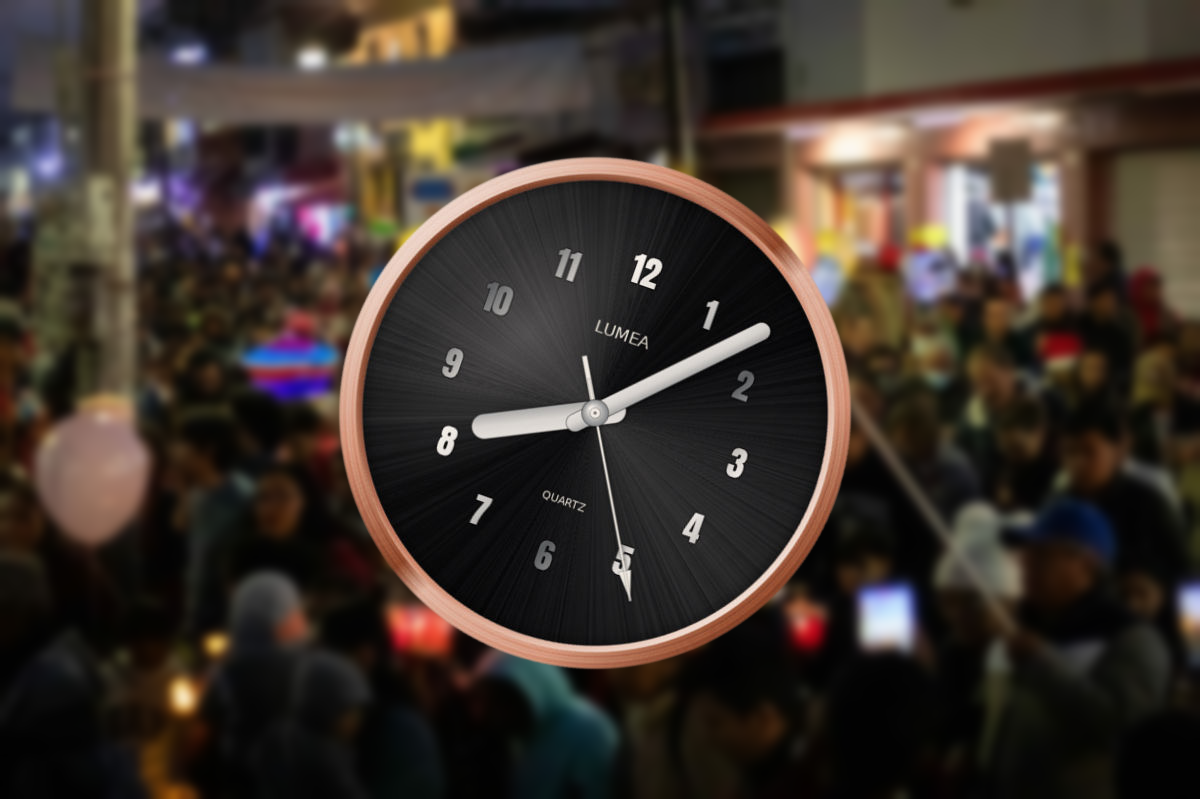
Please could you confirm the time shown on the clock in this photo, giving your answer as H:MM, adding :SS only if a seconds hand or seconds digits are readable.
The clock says 8:07:25
